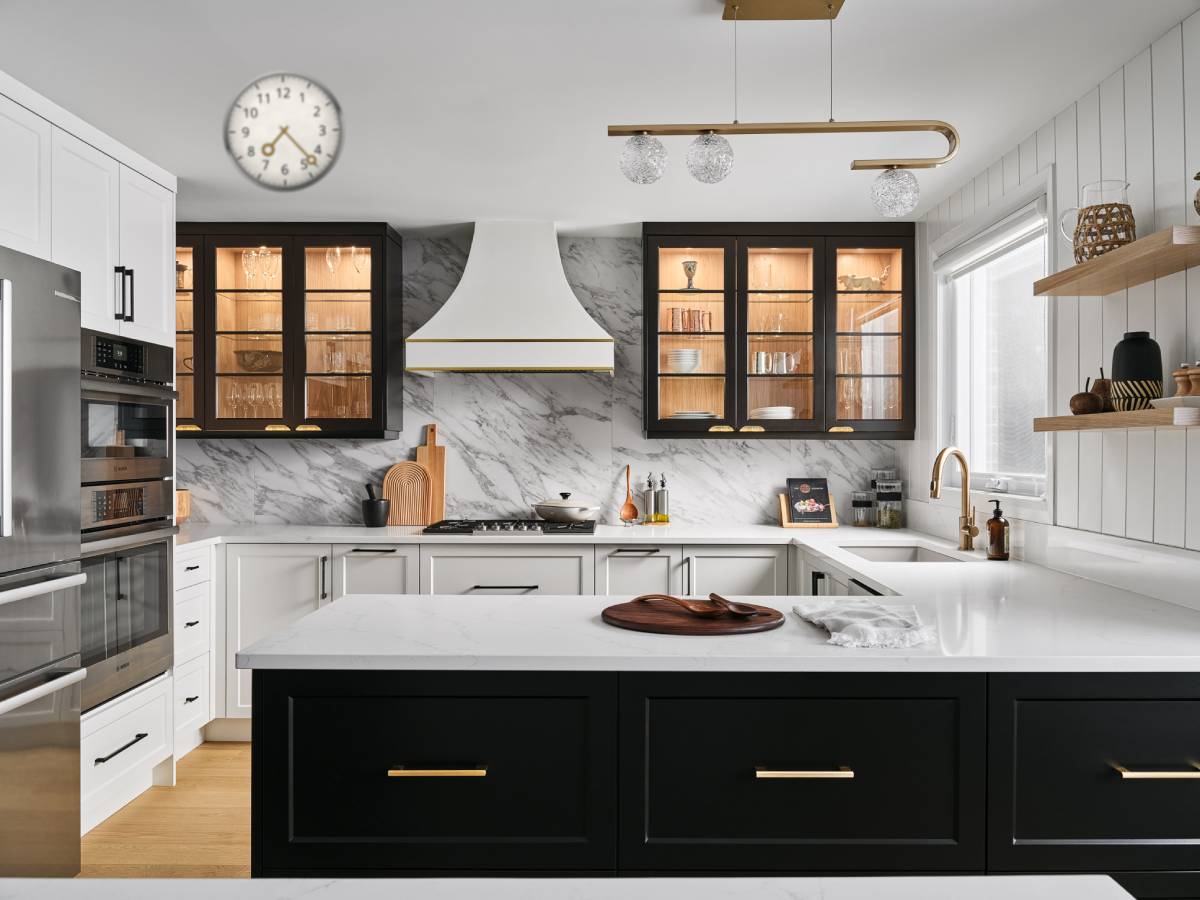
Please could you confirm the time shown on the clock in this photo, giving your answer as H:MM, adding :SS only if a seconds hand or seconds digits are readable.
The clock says 7:23
